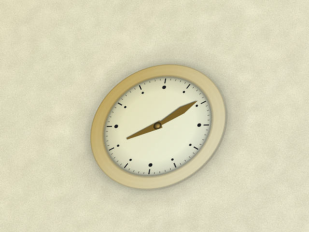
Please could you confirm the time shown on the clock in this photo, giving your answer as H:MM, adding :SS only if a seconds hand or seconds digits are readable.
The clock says 8:09
